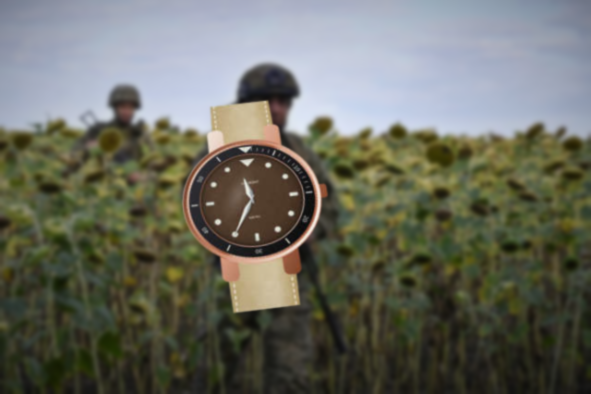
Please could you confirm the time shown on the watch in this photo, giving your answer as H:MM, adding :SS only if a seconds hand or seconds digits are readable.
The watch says 11:35
